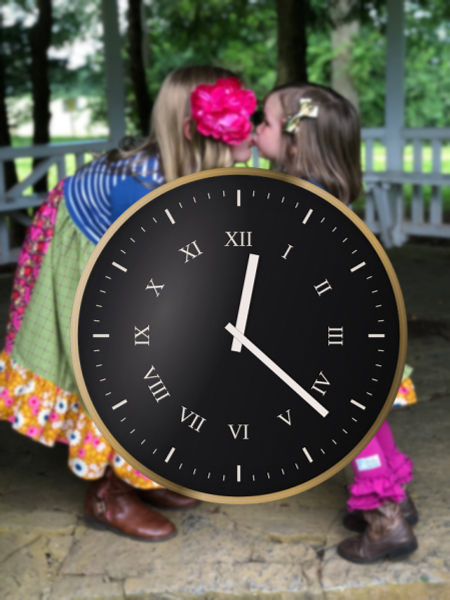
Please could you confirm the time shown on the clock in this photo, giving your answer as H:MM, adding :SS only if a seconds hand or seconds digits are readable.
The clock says 12:22
